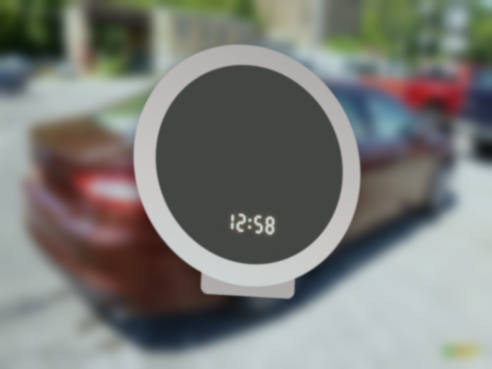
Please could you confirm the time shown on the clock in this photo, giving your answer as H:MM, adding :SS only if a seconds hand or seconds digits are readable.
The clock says 12:58
